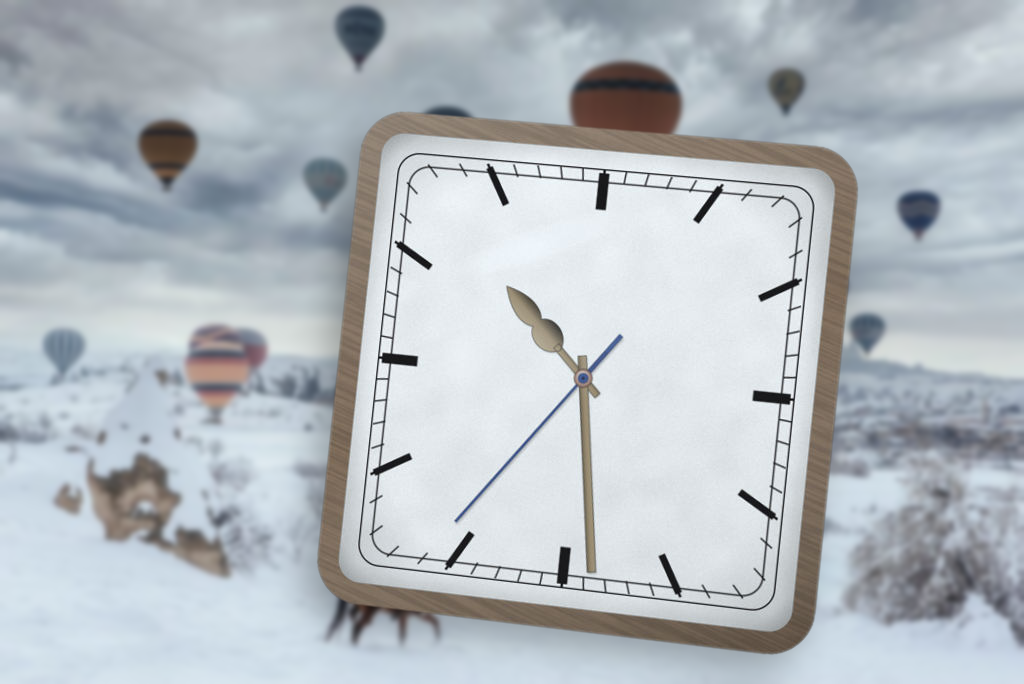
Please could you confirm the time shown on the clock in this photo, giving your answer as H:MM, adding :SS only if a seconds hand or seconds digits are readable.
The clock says 10:28:36
